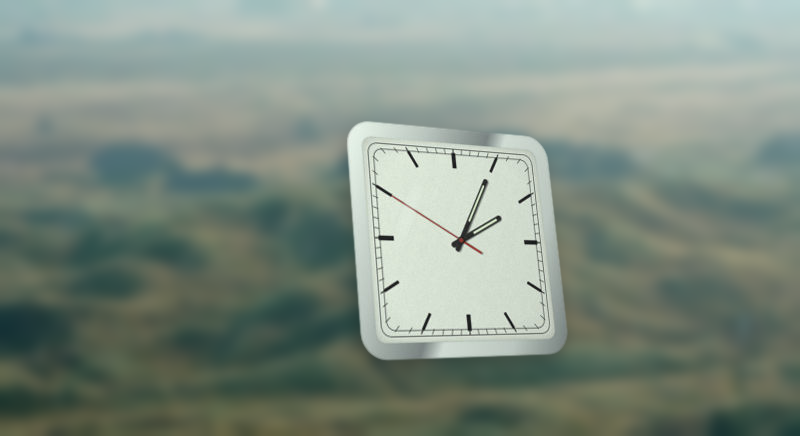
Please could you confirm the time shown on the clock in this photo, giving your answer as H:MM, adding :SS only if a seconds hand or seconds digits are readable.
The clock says 2:04:50
